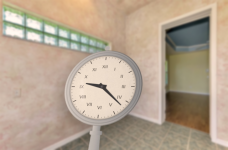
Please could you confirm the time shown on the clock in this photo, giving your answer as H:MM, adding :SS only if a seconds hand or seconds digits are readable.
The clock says 9:22
